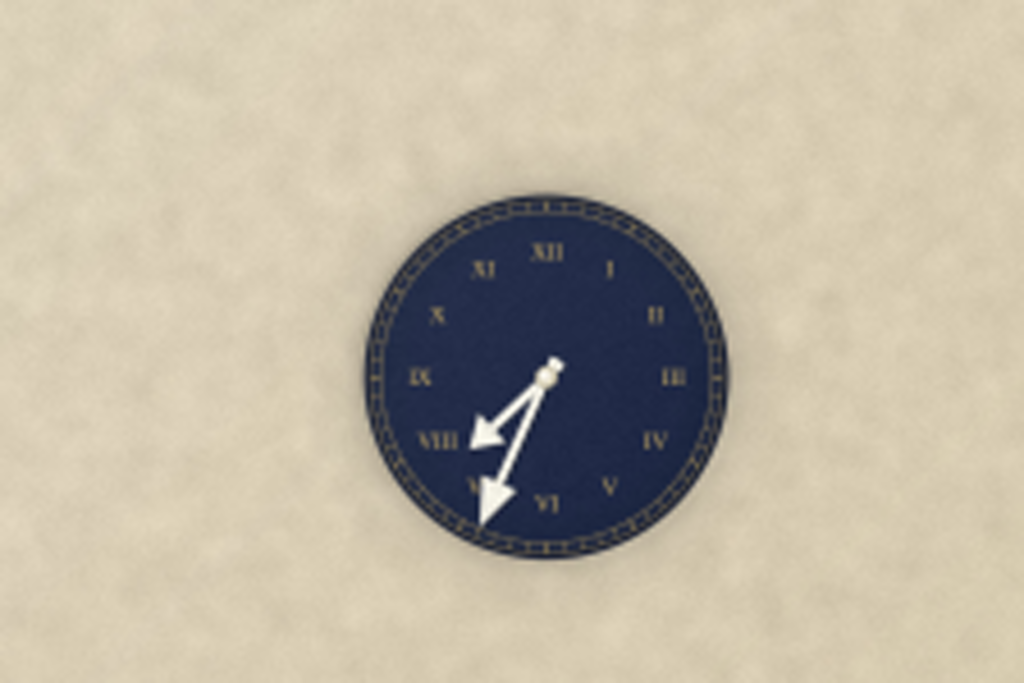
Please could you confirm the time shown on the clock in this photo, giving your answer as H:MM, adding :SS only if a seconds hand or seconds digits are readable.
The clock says 7:34
